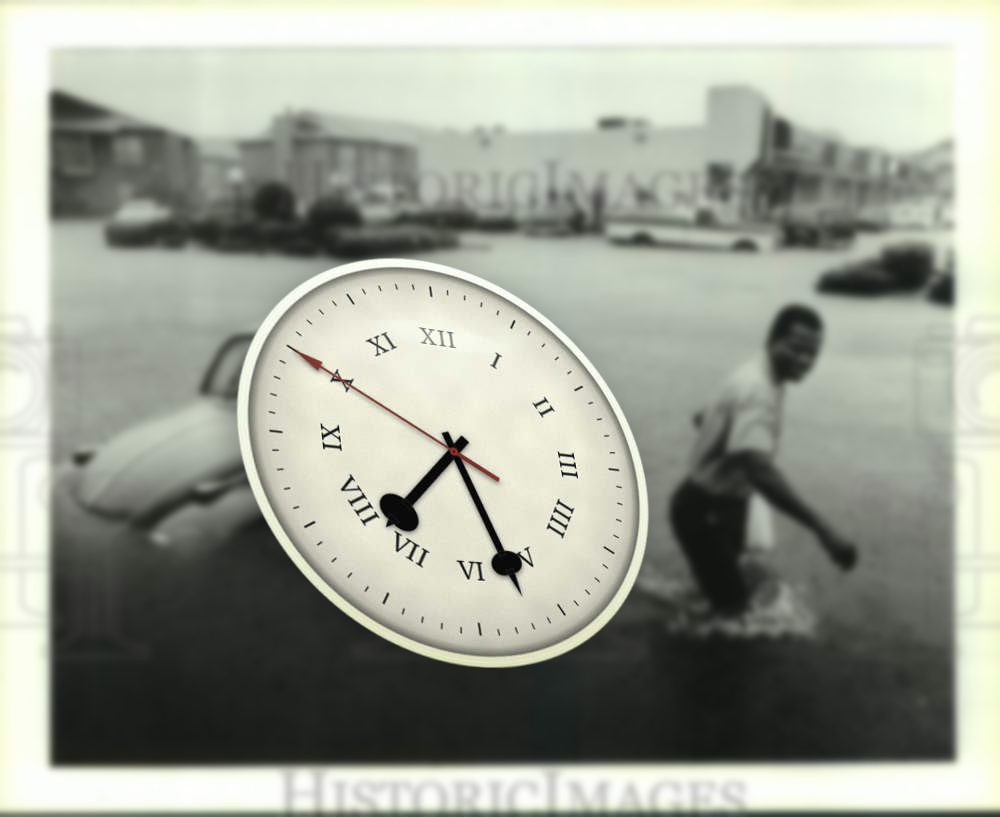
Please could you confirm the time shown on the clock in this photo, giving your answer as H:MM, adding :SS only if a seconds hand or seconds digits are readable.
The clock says 7:26:50
